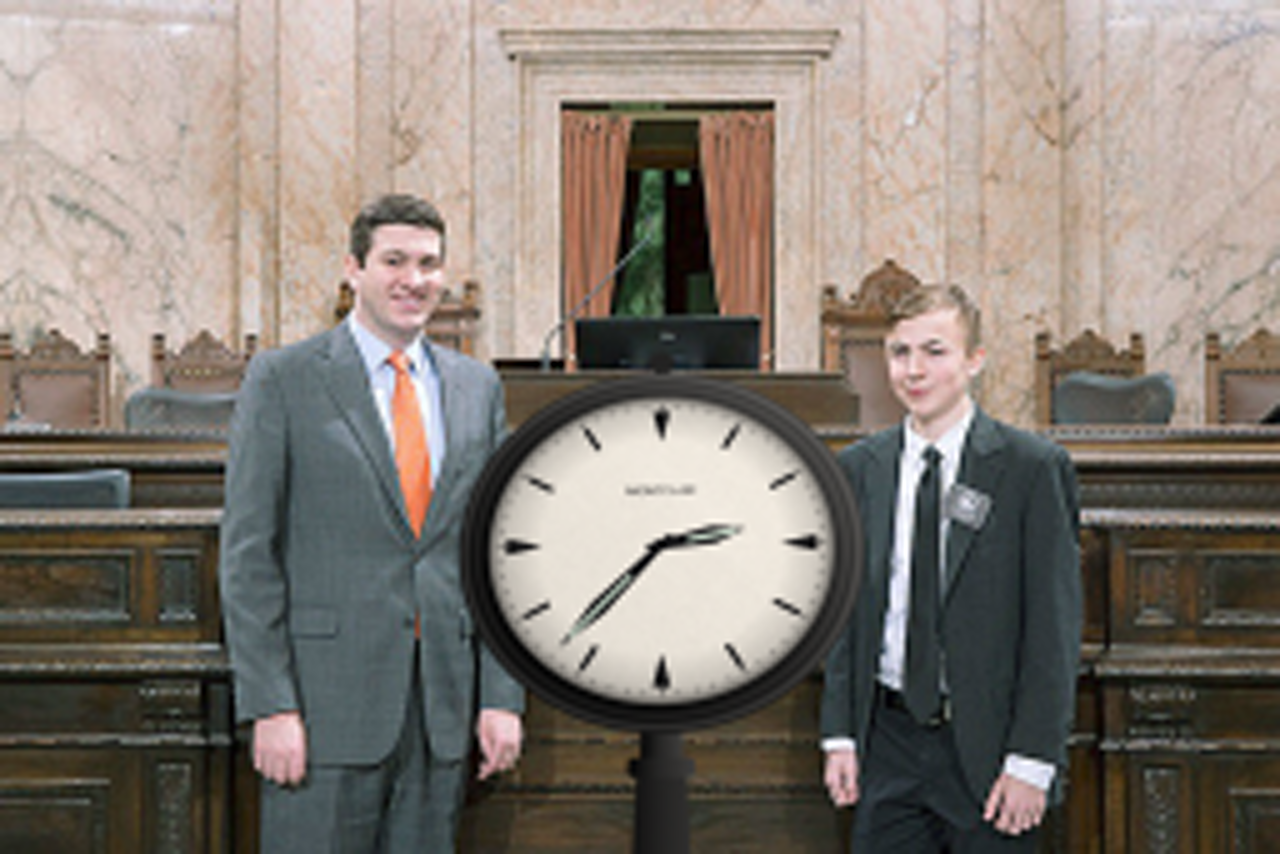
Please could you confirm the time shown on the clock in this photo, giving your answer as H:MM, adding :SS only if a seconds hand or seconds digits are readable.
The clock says 2:37
